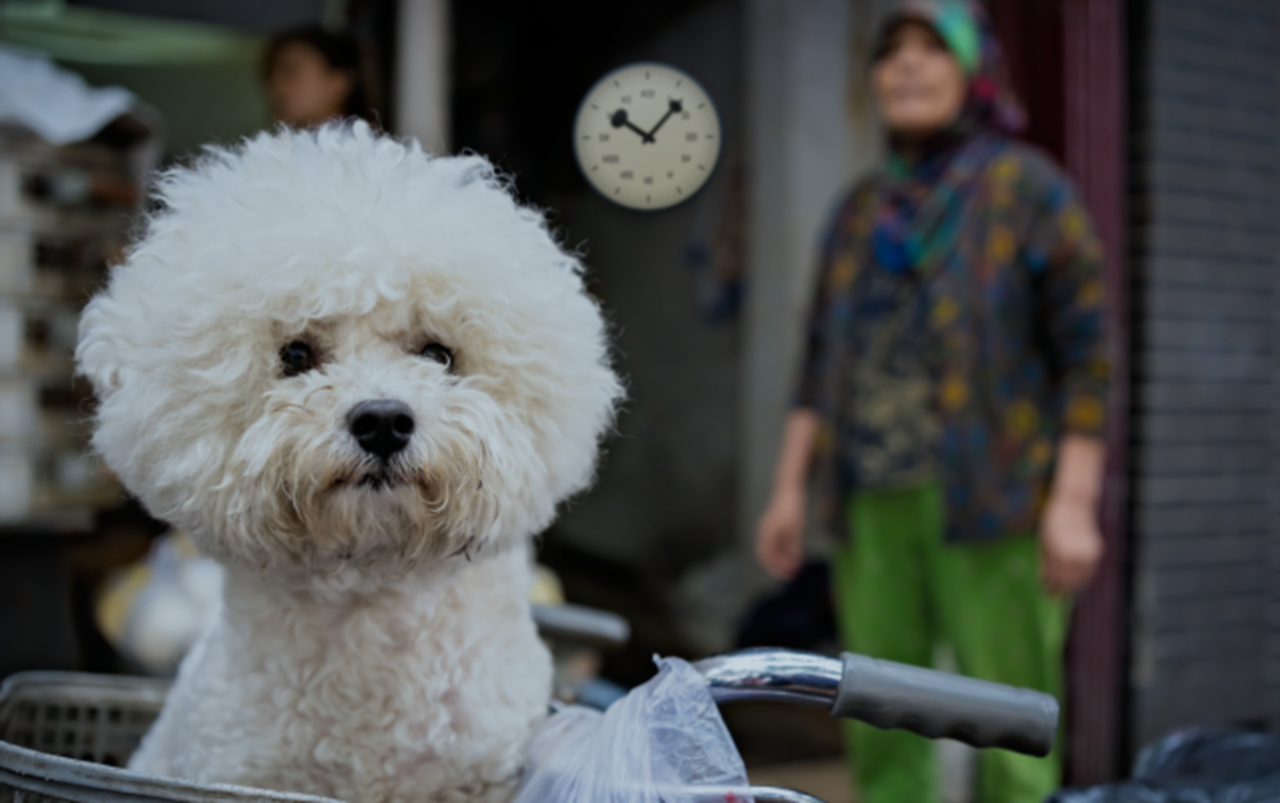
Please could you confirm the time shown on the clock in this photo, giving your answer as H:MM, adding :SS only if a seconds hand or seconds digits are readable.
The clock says 10:07
